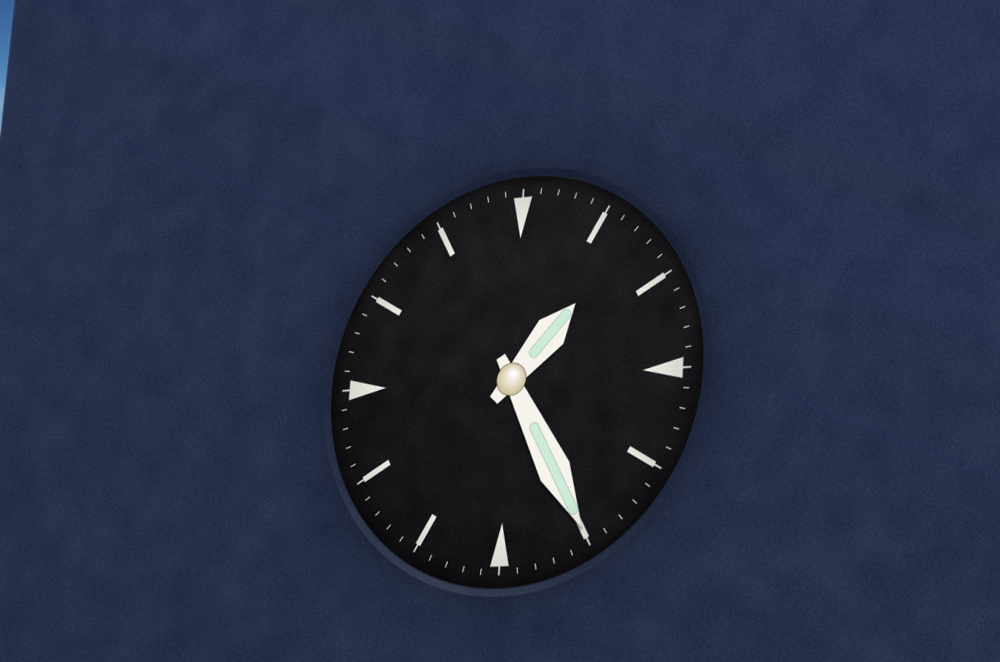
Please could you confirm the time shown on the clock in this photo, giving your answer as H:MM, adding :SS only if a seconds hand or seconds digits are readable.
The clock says 1:25
